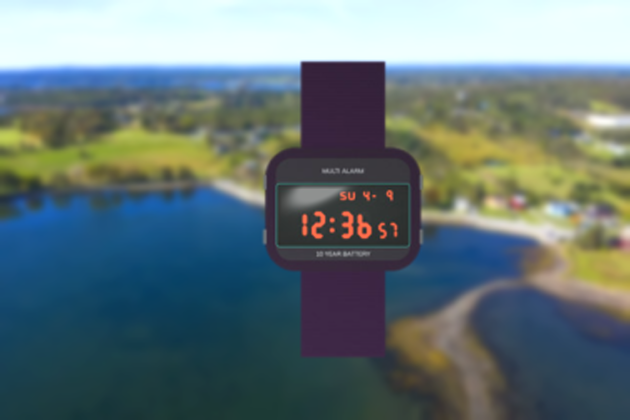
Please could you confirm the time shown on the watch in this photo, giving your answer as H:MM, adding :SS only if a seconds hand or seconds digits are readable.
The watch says 12:36:57
